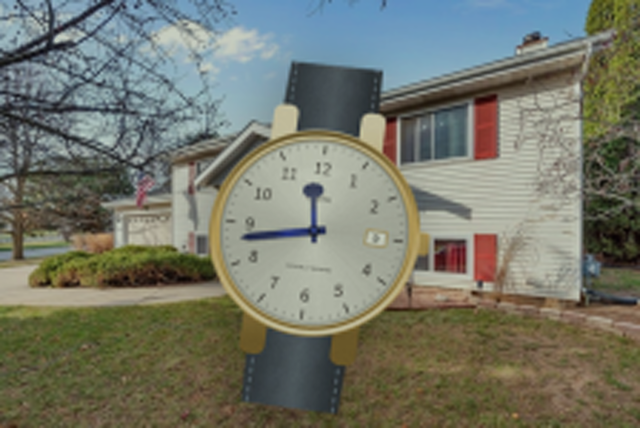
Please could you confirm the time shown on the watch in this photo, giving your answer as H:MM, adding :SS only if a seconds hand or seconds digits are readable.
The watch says 11:43
